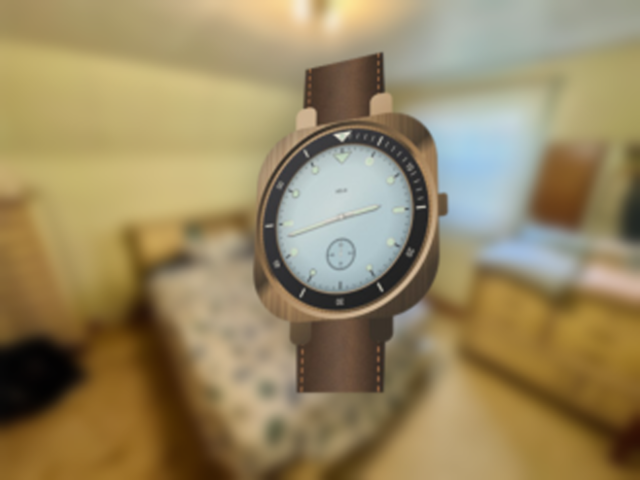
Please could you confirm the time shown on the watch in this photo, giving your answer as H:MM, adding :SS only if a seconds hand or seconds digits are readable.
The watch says 2:43
